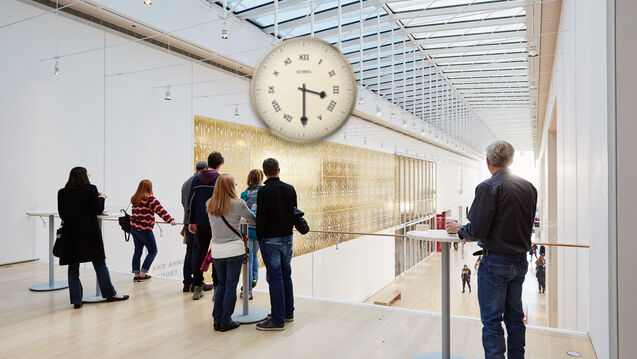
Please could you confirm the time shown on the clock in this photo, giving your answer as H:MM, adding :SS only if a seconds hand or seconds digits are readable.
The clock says 3:30
